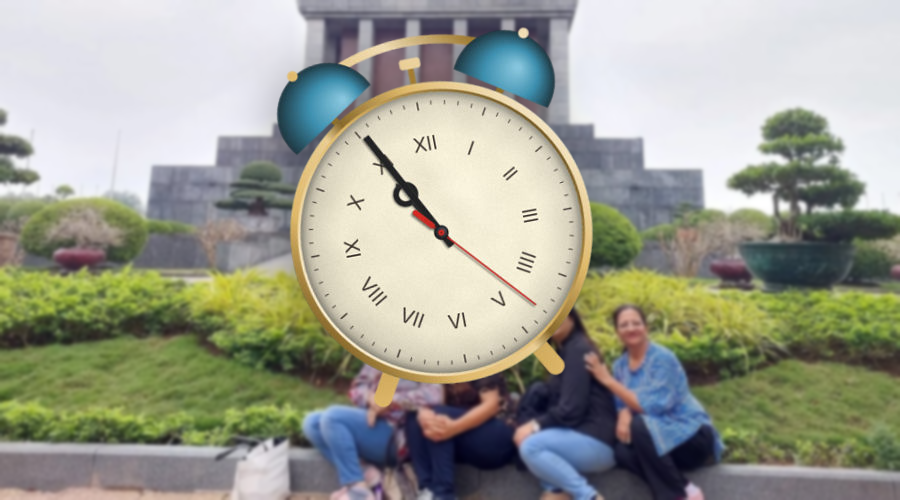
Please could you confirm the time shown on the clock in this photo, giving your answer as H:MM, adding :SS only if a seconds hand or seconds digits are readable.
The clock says 10:55:23
